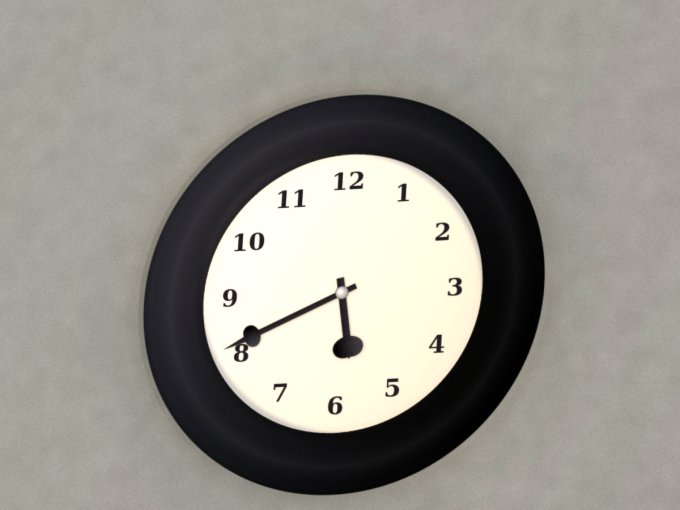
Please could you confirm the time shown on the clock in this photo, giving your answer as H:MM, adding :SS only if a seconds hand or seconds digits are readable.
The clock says 5:41
